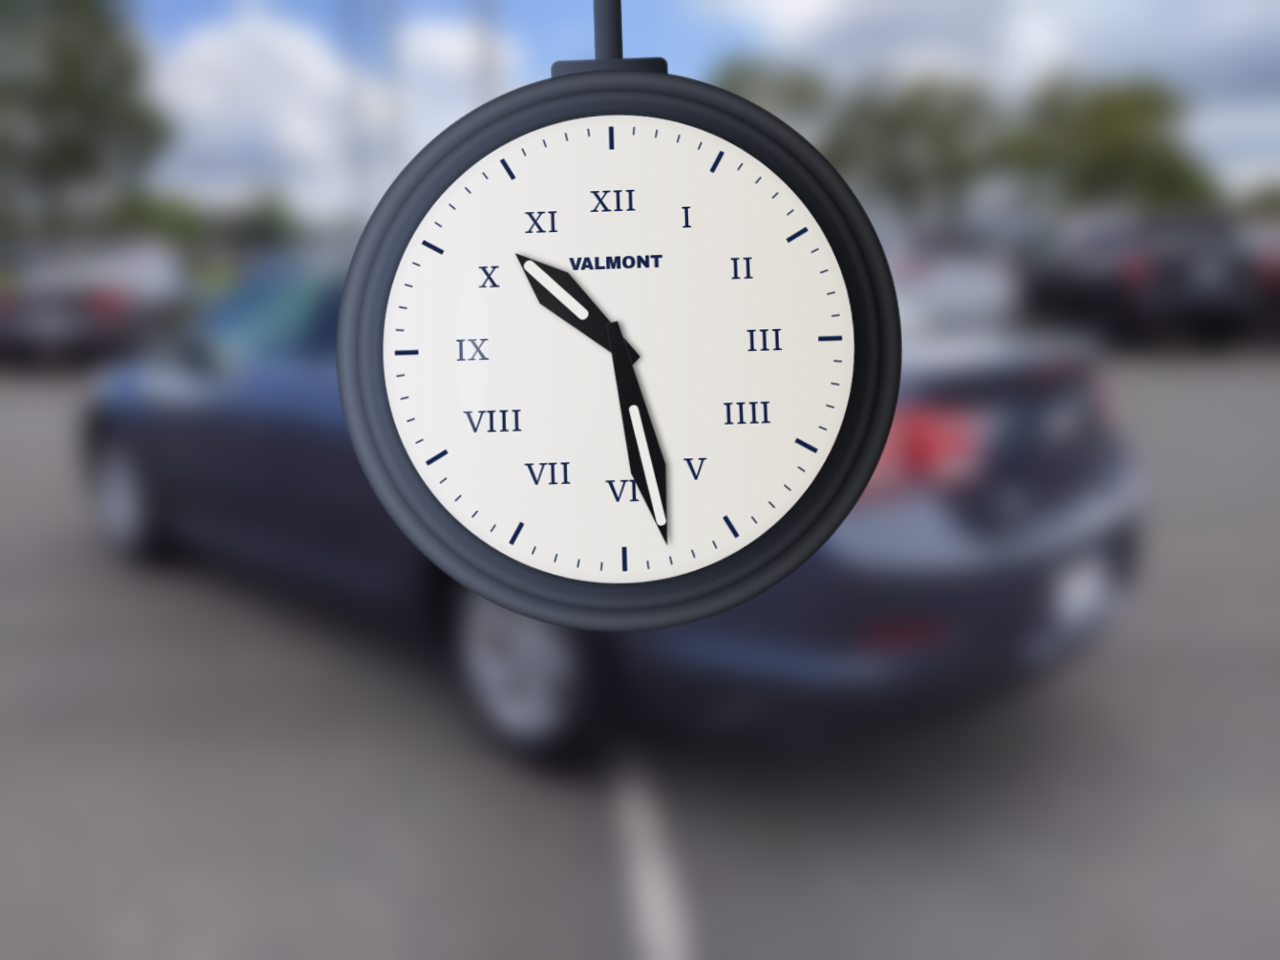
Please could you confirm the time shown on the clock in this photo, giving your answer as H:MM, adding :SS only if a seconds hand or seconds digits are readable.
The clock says 10:28
